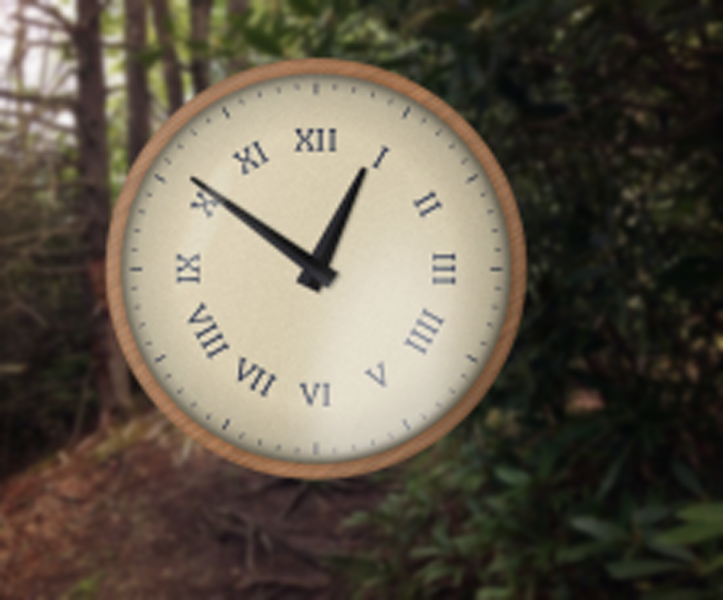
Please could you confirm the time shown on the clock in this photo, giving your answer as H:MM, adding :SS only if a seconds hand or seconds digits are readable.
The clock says 12:51
